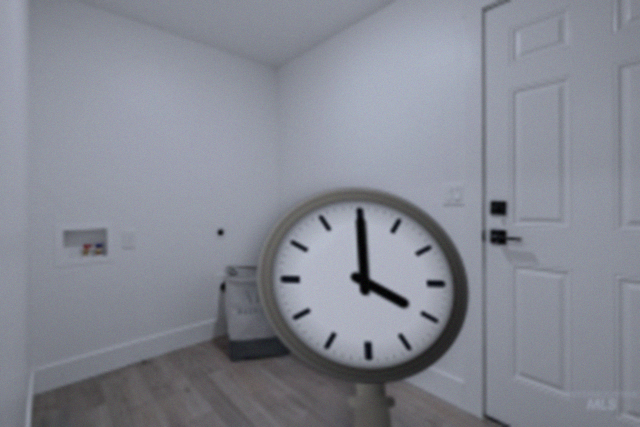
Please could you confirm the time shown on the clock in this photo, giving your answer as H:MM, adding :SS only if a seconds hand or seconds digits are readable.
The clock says 4:00
